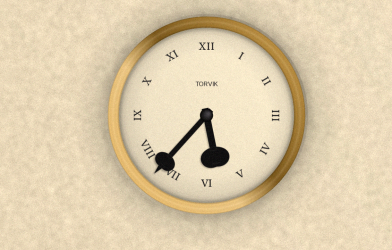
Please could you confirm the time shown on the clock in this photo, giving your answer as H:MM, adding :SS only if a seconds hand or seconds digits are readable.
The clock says 5:37
